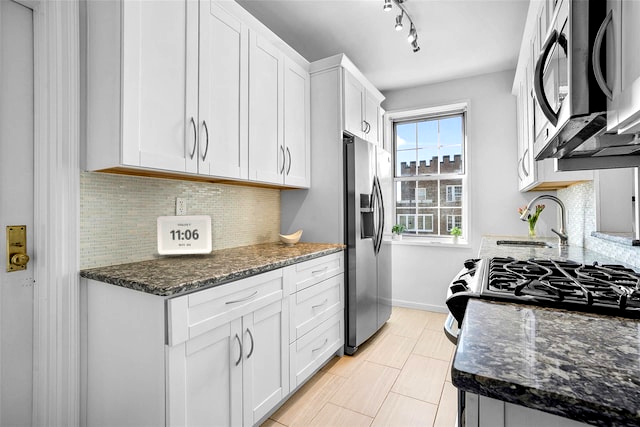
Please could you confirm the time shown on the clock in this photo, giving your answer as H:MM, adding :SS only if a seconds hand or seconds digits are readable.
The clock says 11:06
